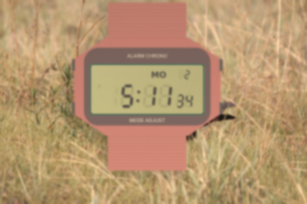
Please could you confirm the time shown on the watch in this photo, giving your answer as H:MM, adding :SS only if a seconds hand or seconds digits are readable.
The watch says 5:11:34
